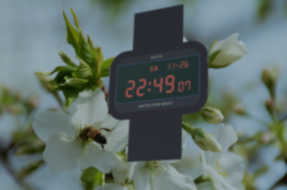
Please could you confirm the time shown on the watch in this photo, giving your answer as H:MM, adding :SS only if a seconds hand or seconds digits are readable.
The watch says 22:49:07
